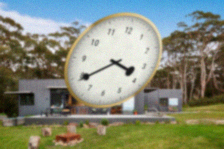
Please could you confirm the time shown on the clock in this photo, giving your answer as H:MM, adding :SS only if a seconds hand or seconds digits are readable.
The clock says 3:39
